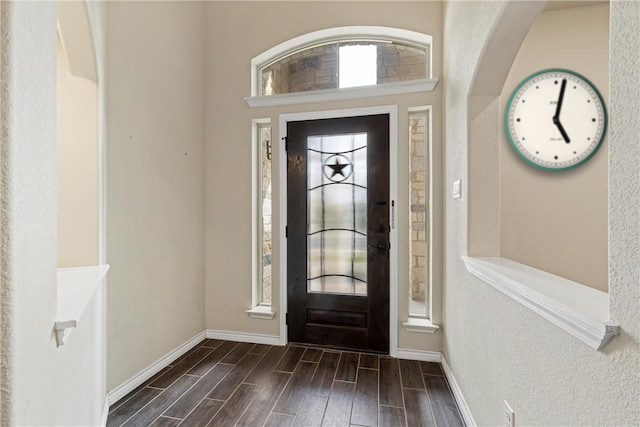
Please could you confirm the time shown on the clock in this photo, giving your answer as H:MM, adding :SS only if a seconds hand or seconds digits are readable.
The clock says 5:02
